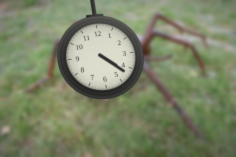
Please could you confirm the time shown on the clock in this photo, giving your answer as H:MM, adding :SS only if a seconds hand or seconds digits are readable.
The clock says 4:22
